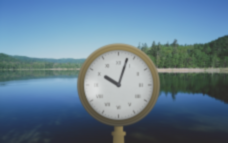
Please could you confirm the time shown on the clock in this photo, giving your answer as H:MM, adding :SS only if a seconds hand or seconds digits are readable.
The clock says 10:03
